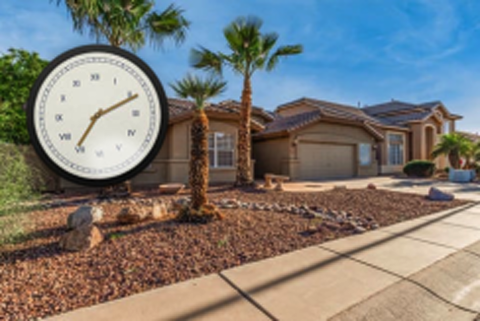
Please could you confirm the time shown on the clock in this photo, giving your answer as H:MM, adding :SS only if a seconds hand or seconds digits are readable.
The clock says 7:11
